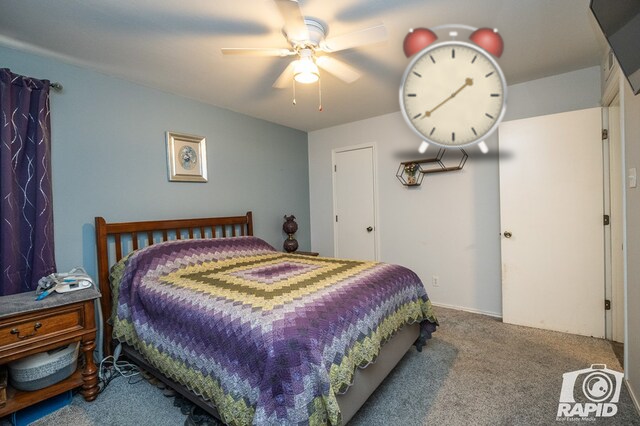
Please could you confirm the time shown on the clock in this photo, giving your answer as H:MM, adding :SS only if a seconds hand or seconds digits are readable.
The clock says 1:39
